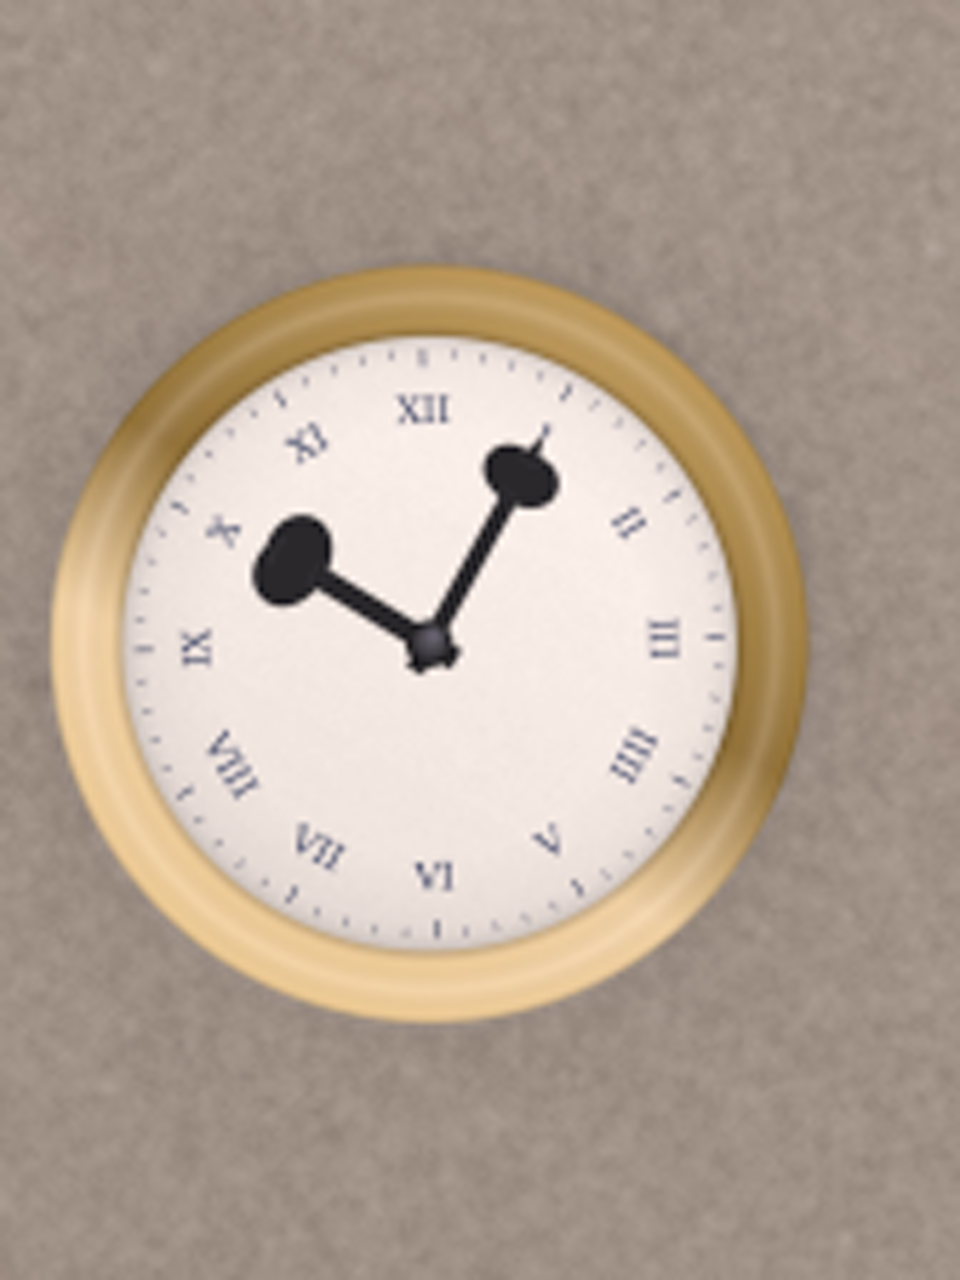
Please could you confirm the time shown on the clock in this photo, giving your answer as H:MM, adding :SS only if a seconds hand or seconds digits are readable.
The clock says 10:05
